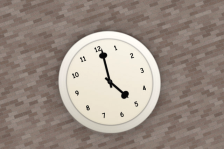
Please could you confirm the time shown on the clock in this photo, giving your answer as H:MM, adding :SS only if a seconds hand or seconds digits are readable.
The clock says 5:01
